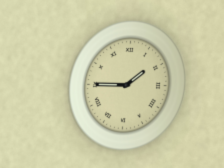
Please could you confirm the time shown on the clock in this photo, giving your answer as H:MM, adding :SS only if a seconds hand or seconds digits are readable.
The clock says 1:45
